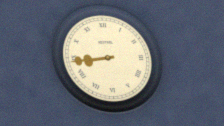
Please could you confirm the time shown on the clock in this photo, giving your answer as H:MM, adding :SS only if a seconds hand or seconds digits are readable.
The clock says 8:44
